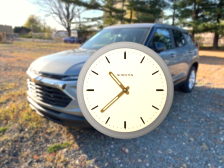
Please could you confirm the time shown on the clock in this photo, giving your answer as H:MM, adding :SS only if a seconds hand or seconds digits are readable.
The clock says 10:38
